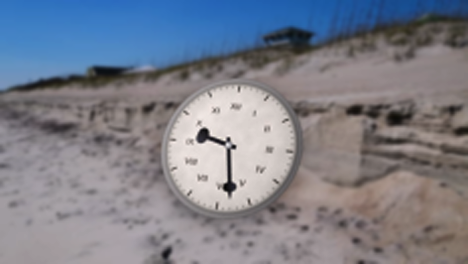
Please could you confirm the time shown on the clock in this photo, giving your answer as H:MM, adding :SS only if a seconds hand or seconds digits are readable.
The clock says 9:28
